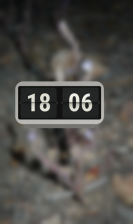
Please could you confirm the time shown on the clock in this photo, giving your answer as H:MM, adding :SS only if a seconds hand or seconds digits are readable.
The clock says 18:06
